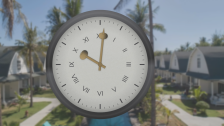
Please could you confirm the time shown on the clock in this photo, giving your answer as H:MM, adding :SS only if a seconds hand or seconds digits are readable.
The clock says 10:01
